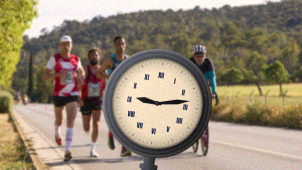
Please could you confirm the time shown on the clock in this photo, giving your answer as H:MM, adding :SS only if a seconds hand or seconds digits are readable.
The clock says 9:13
